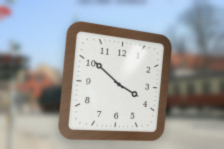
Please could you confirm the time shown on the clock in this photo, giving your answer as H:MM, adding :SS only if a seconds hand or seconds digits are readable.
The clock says 3:51
